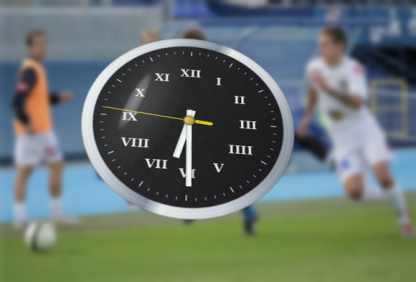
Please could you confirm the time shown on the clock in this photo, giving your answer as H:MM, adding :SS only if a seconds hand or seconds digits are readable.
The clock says 6:29:46
